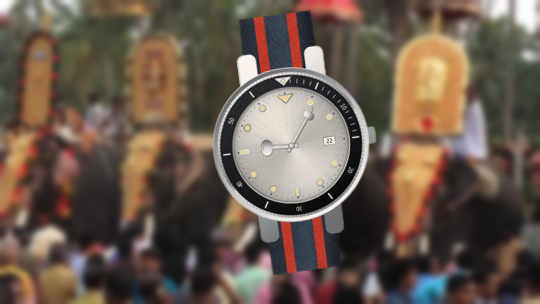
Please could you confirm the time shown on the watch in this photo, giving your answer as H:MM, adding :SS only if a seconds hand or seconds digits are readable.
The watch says 9:06
